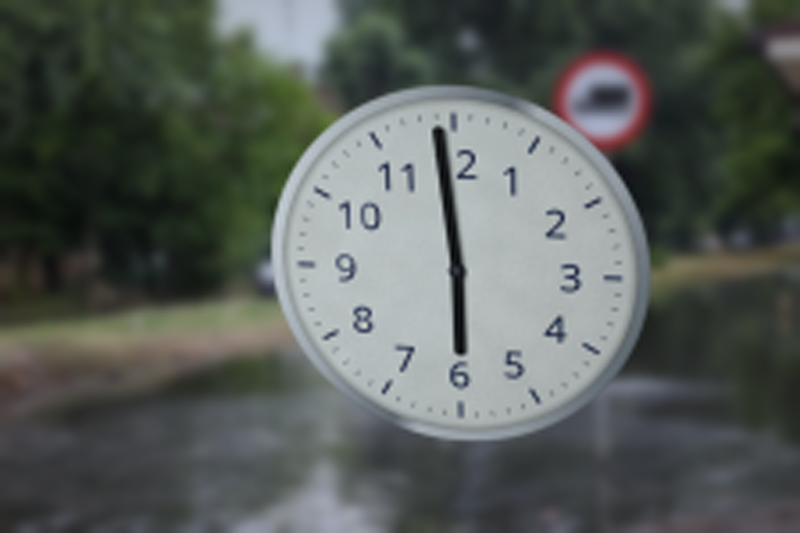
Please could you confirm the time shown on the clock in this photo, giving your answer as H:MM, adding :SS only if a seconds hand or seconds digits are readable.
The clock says 5:59
